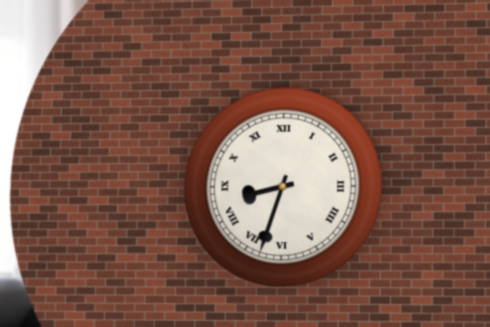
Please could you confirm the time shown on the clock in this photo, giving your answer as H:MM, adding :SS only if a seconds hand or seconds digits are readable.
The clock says 8:33
